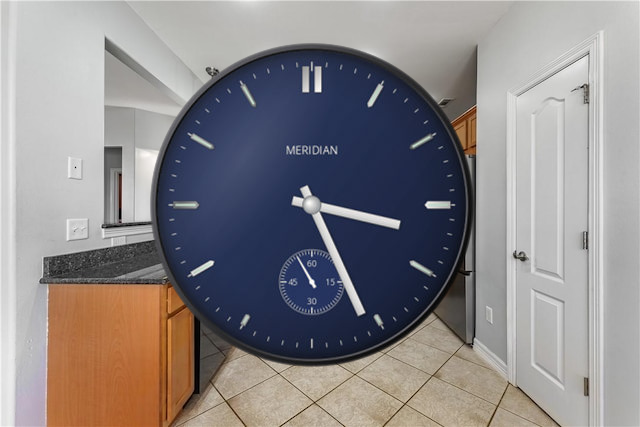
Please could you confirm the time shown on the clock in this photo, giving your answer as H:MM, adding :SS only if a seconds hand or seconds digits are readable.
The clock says 3:25:55
